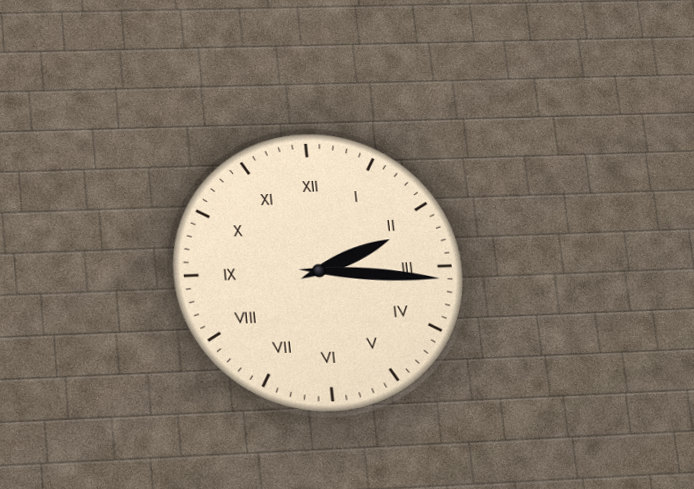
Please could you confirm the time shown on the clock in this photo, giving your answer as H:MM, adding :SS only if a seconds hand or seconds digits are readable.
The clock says 2:16
